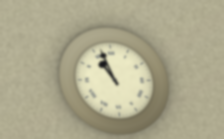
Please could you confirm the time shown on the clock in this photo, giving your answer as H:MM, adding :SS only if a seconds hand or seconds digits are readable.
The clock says 10:57
